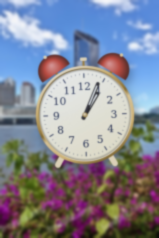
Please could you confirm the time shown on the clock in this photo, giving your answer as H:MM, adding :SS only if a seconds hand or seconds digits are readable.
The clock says 1:04
